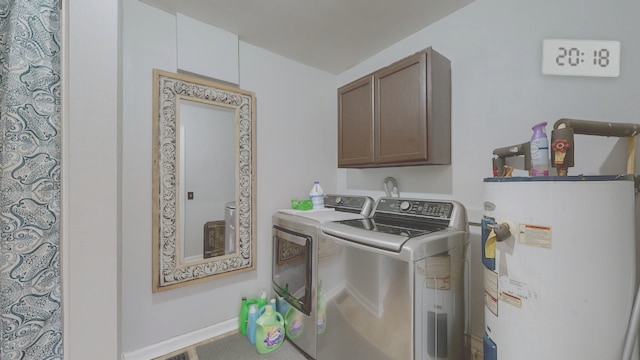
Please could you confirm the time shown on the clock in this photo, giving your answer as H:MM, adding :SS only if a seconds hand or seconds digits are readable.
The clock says 20:18
